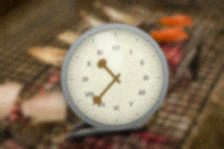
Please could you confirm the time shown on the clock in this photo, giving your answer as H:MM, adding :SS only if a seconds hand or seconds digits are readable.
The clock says 10:37
